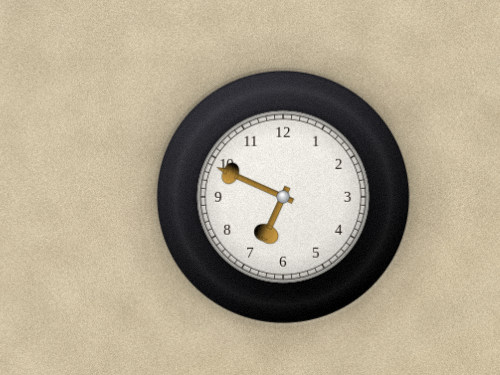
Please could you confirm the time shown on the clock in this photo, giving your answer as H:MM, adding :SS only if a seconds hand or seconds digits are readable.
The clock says 6:49
